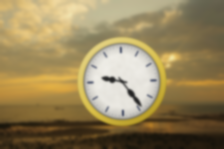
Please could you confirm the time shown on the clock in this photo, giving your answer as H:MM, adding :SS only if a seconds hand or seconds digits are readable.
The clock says 9:24
